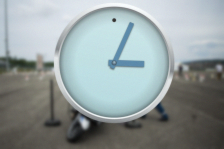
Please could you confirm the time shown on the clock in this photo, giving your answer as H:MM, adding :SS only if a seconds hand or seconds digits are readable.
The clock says 3:04
